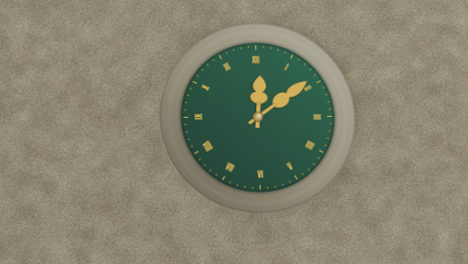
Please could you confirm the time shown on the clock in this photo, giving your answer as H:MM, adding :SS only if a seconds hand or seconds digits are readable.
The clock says 12:09
